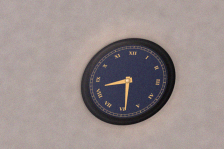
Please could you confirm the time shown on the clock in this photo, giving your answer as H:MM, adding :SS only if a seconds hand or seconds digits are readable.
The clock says 8:29
